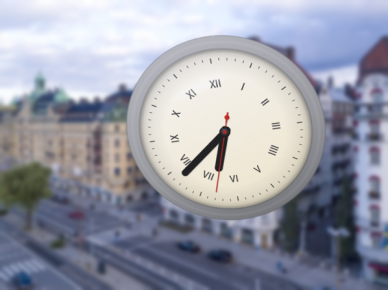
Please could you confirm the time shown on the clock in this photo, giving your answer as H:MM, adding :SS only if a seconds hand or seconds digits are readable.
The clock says 6:38:33
